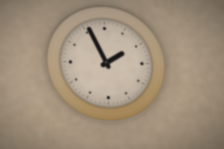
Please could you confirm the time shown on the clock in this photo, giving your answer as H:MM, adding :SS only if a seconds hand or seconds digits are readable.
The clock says 1:56
